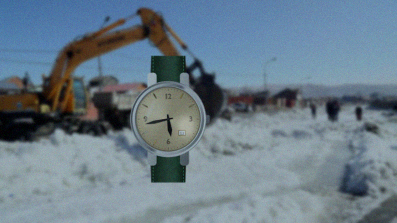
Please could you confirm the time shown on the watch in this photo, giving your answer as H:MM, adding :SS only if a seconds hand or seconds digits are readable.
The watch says 5:43
